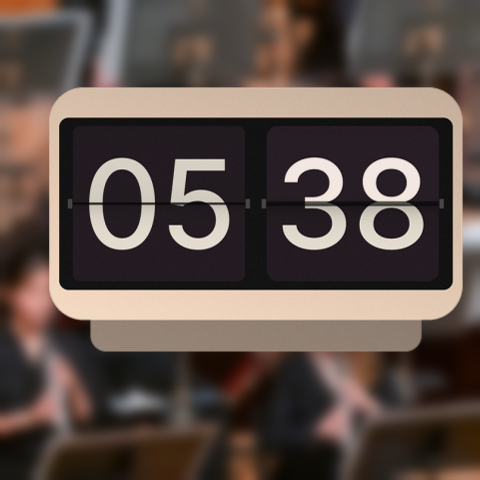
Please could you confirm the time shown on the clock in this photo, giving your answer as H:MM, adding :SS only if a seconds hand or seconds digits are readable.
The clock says 5:38
